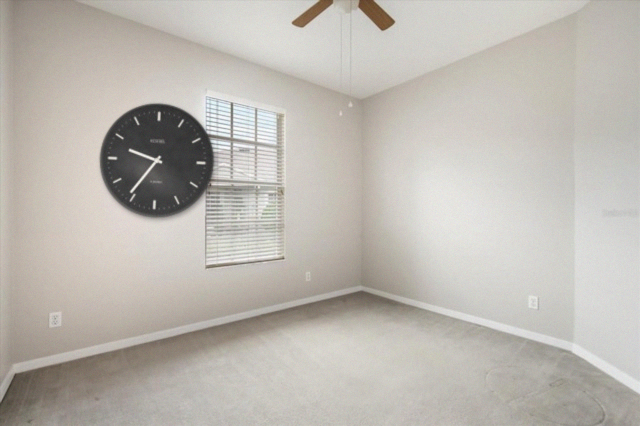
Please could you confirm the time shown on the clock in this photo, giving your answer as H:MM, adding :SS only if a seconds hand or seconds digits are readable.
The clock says 9:36
